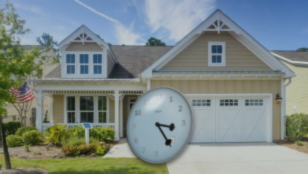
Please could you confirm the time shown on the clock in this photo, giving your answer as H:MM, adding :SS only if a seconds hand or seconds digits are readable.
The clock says 3:24
